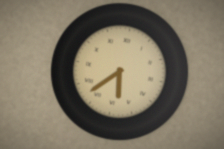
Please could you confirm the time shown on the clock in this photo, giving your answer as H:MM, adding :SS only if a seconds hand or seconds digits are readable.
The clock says 5:37
